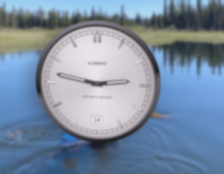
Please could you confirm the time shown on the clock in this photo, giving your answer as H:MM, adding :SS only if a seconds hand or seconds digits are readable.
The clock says 2:47
